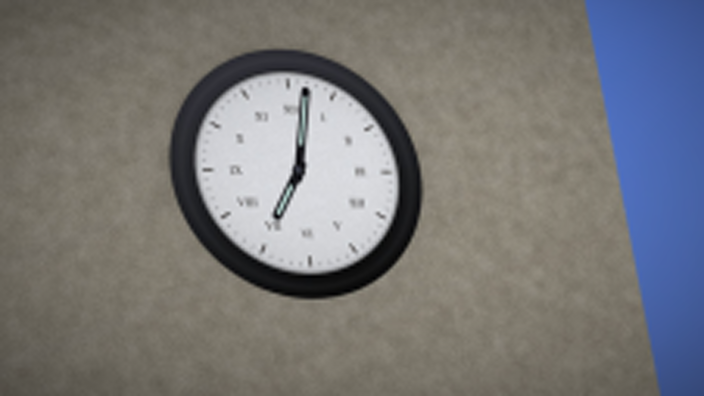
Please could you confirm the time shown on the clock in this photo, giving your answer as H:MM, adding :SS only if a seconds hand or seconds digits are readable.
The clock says 7:02
